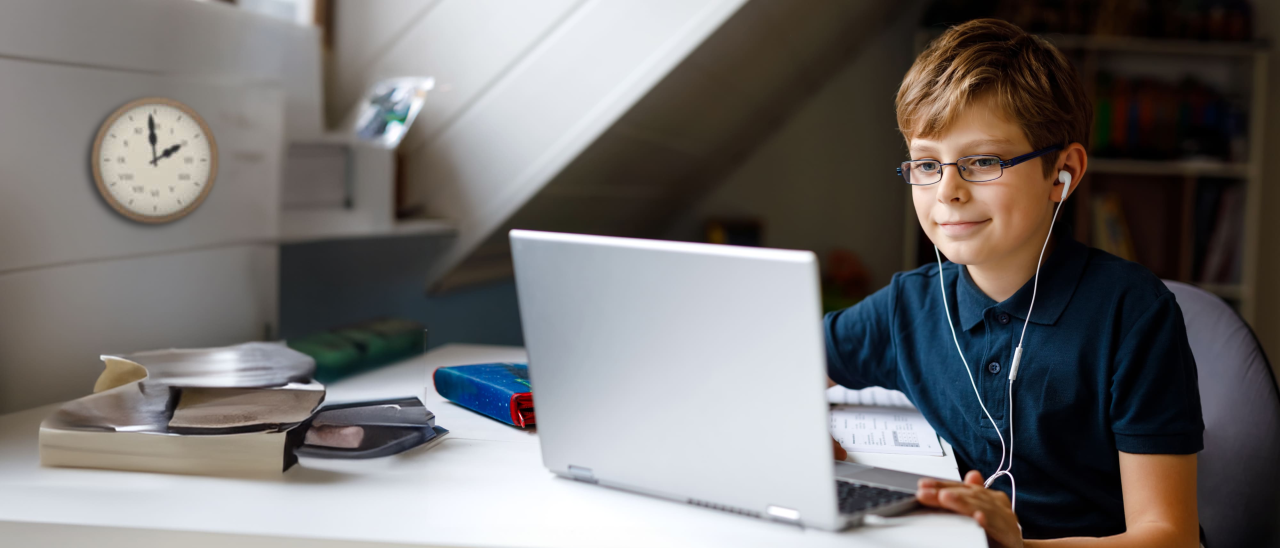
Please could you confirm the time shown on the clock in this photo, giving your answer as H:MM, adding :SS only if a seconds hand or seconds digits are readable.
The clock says 1:59
